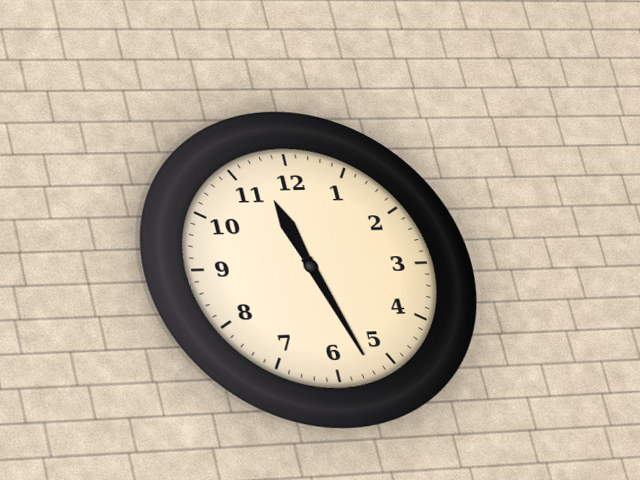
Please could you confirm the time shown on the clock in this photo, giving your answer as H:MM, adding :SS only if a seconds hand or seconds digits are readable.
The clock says 11:27
